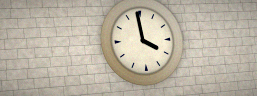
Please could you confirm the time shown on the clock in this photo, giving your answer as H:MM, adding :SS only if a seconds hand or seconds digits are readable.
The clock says 3:59
